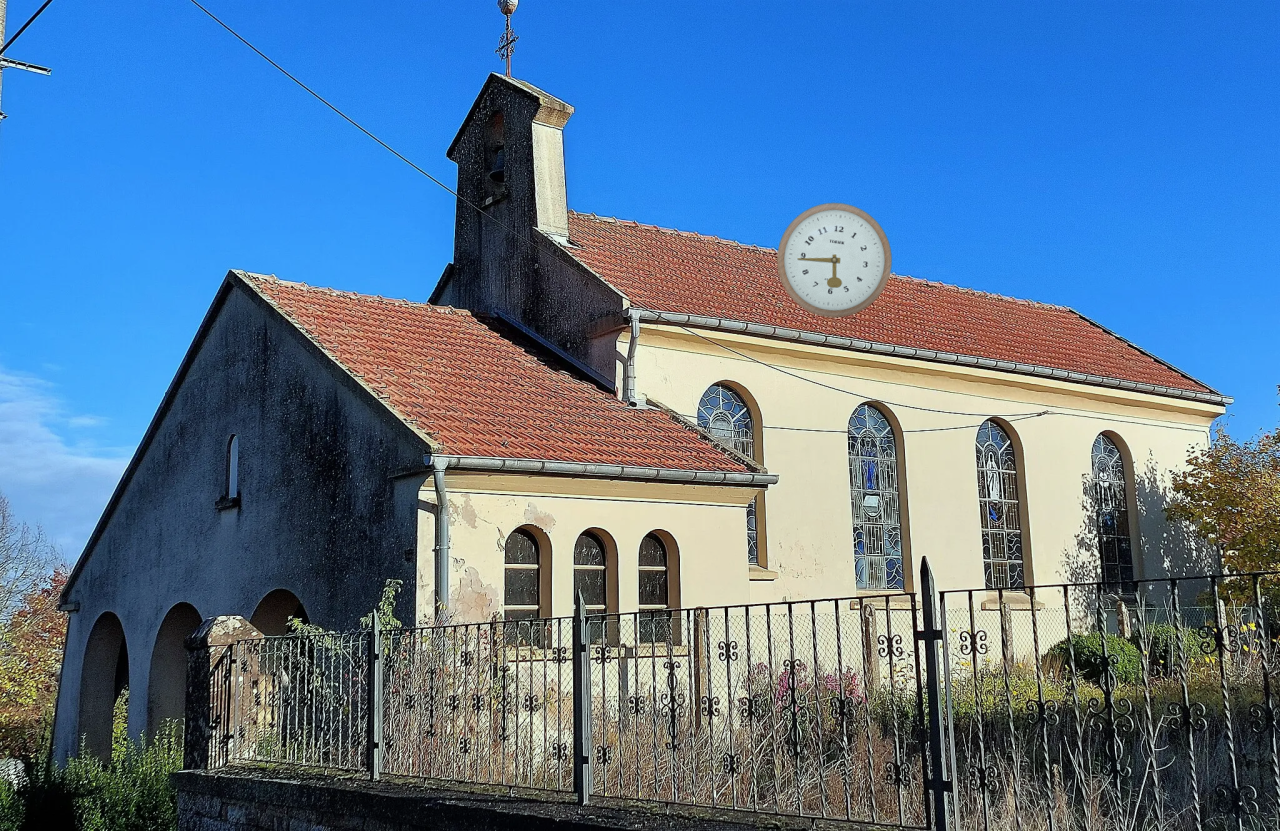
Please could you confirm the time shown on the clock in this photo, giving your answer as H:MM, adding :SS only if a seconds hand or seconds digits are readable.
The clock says 5:44
